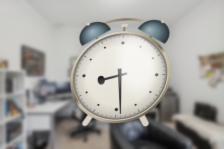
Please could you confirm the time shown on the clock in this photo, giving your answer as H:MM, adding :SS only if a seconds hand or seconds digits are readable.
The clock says 8:29
